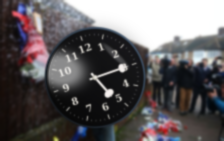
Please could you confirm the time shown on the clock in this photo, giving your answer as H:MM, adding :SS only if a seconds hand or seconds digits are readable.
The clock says 5:15
